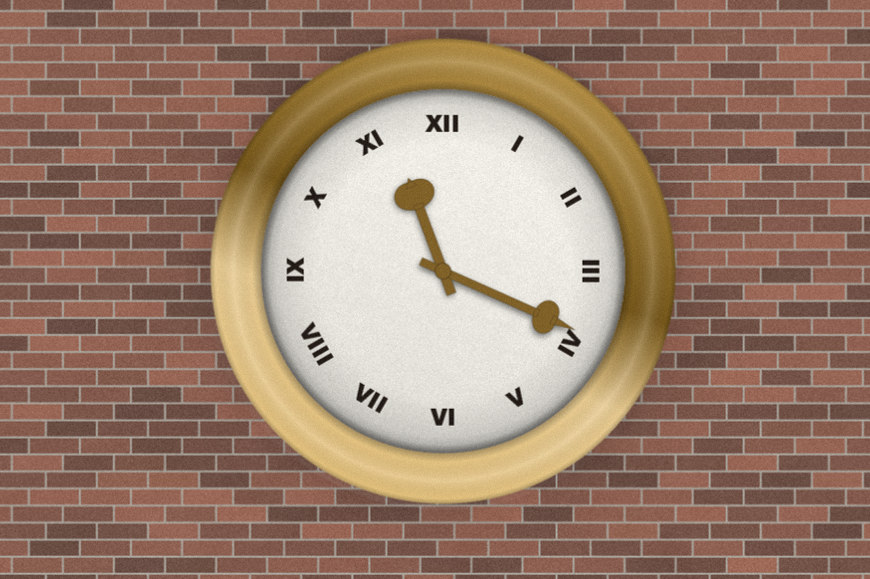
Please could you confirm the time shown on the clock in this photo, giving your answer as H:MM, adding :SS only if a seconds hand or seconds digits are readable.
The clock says 11:19
